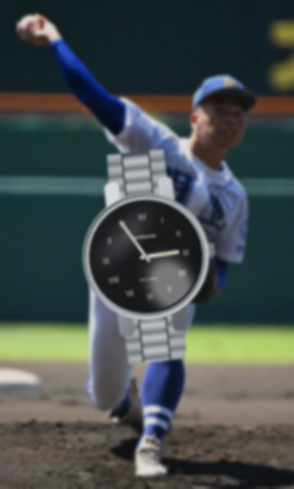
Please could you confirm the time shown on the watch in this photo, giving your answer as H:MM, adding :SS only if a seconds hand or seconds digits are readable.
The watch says 2:55
